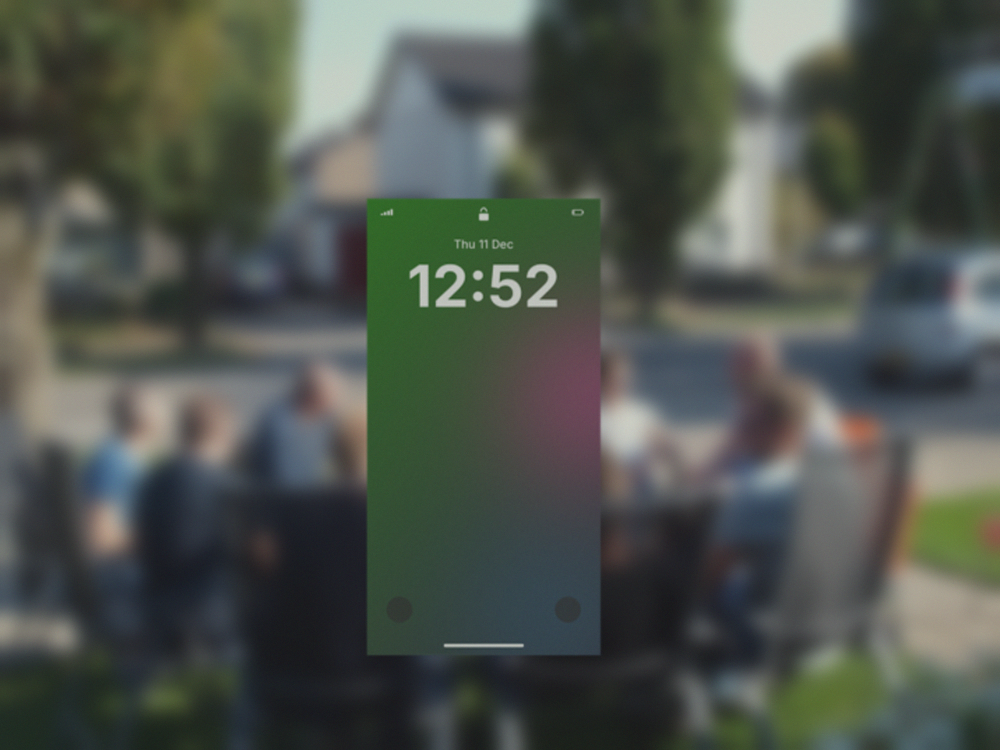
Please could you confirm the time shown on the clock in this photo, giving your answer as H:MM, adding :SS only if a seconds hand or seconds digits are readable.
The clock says 12:52
